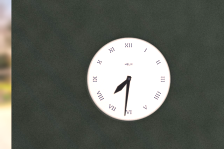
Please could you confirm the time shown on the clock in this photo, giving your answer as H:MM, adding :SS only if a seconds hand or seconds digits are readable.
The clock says 7:31
